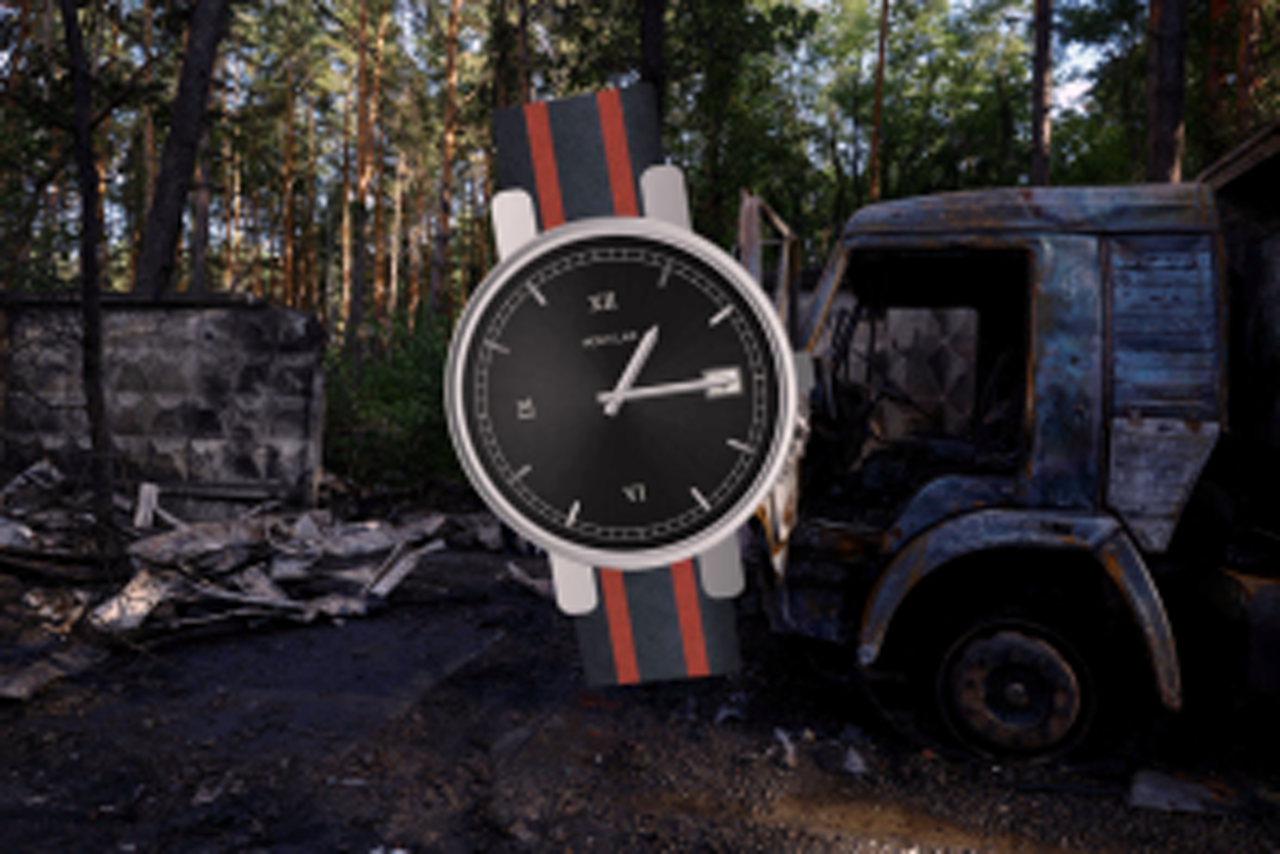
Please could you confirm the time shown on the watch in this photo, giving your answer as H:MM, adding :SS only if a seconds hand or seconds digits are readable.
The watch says 1:15
